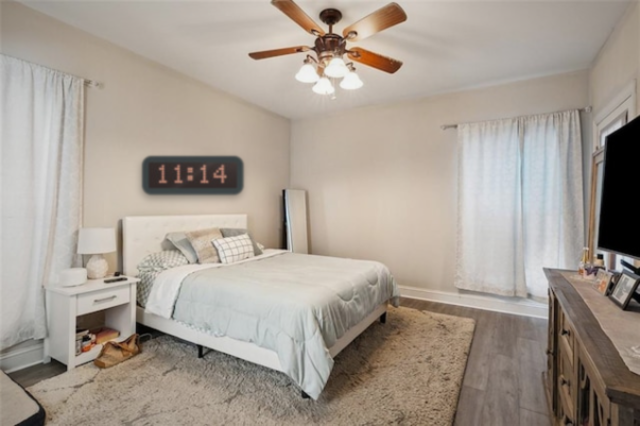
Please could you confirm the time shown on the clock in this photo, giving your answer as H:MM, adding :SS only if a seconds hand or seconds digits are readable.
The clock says 11:14
